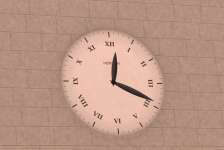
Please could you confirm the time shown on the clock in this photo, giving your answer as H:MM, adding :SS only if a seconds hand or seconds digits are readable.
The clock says 12:19
